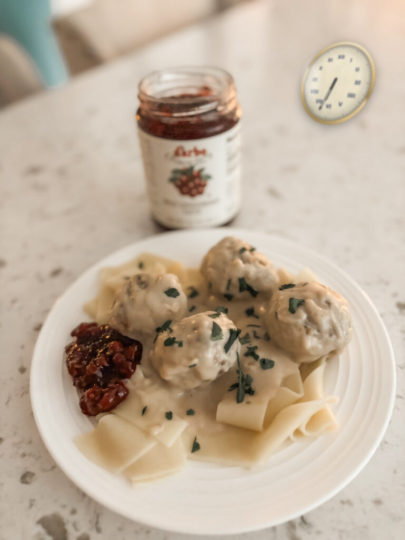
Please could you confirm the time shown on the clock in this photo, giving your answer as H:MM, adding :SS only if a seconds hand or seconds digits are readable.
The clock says 6:33
